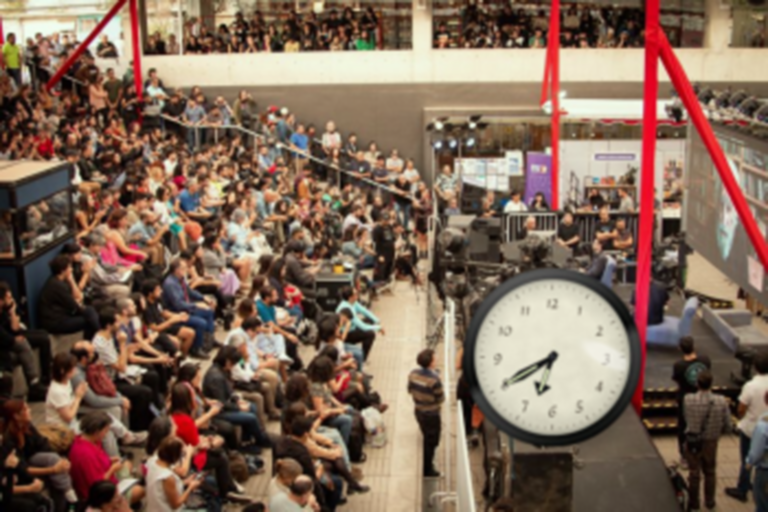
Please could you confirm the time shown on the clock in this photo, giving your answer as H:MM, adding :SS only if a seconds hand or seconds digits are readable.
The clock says 6:40
